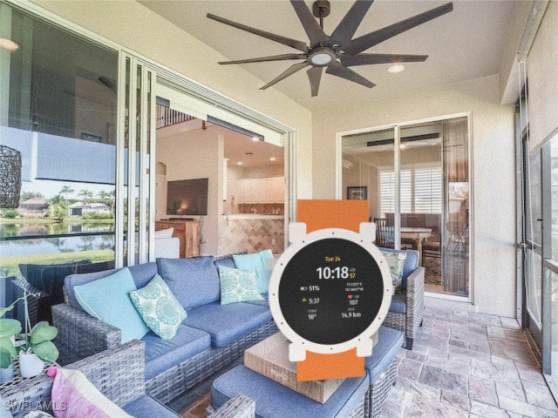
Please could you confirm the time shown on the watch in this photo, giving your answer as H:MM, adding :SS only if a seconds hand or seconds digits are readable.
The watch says 10:18
